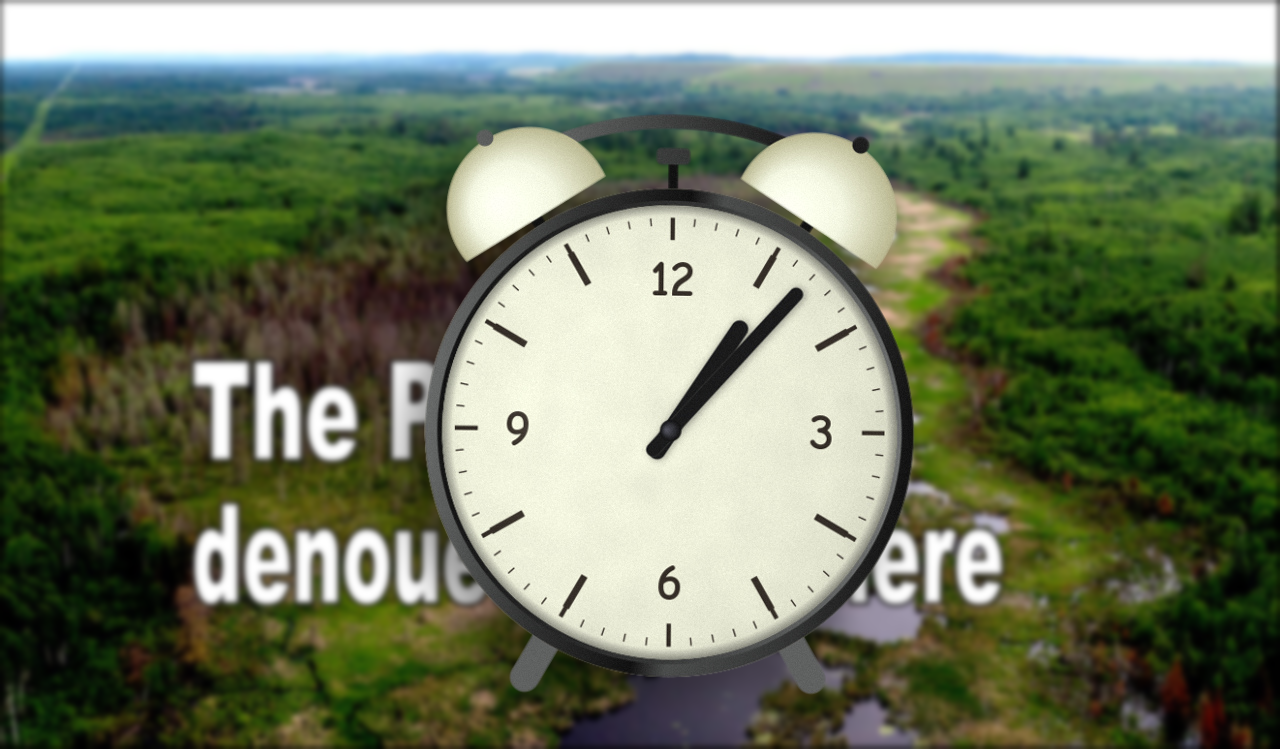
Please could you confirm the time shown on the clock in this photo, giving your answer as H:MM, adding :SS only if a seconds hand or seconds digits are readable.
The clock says 1:07
